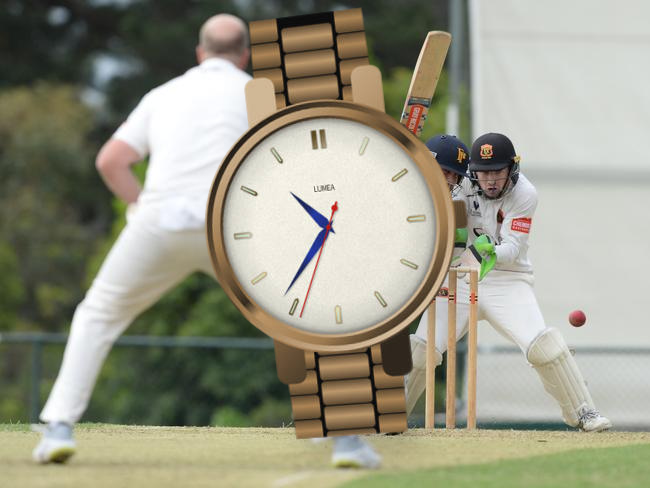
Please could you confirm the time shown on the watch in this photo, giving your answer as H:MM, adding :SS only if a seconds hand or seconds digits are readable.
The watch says 10:36:34
